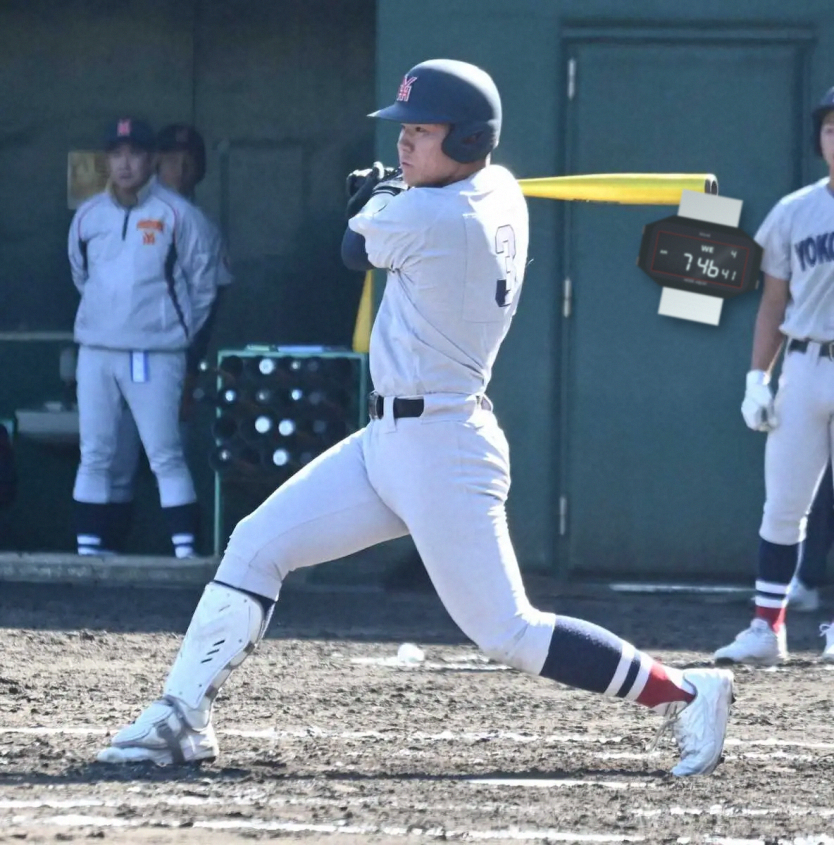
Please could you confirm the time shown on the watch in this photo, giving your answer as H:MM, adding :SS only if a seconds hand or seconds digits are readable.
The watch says 7:46:41
